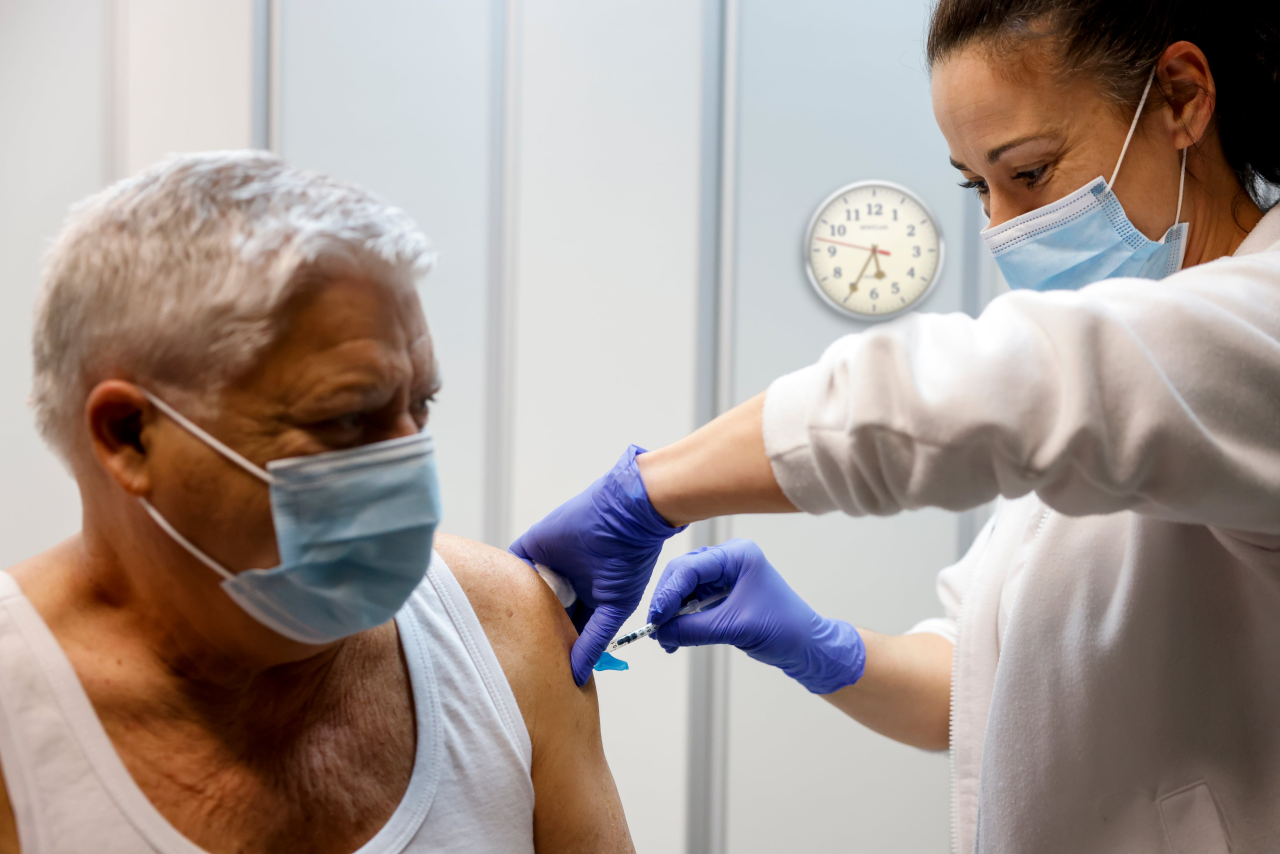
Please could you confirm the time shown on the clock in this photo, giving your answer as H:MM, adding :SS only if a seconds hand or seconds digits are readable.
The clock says 5:34:47
